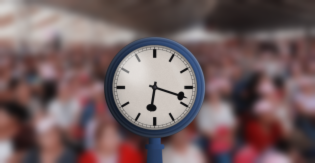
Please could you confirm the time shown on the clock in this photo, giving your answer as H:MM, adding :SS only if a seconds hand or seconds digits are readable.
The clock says 6:18
